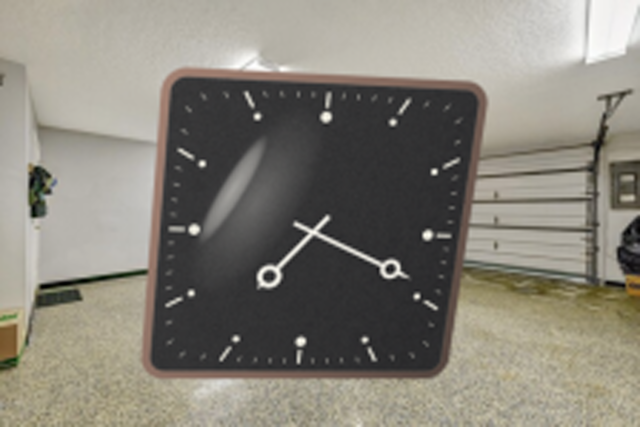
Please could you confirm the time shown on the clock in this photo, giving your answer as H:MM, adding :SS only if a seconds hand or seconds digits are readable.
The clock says 7:19
